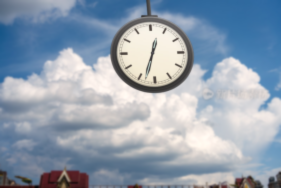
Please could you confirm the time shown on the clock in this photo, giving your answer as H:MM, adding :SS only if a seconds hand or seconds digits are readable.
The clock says 12:33
